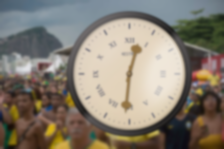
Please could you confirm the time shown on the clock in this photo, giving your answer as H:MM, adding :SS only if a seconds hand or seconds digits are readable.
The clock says 12:31
